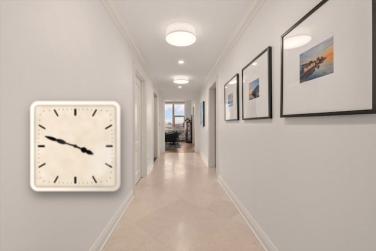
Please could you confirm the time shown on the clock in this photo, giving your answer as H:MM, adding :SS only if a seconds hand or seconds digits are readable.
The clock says 3:48
